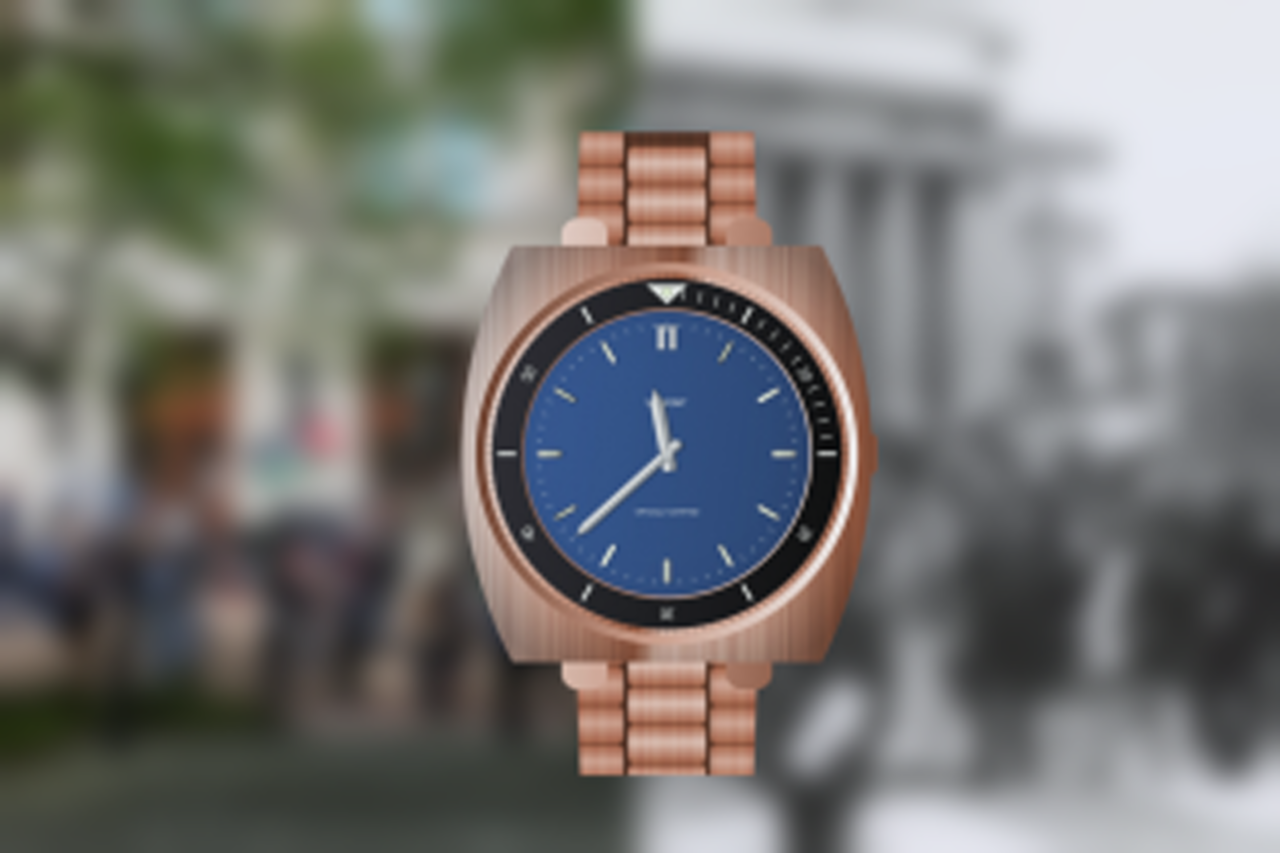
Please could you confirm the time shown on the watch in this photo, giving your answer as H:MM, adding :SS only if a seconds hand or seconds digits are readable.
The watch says 11:38
